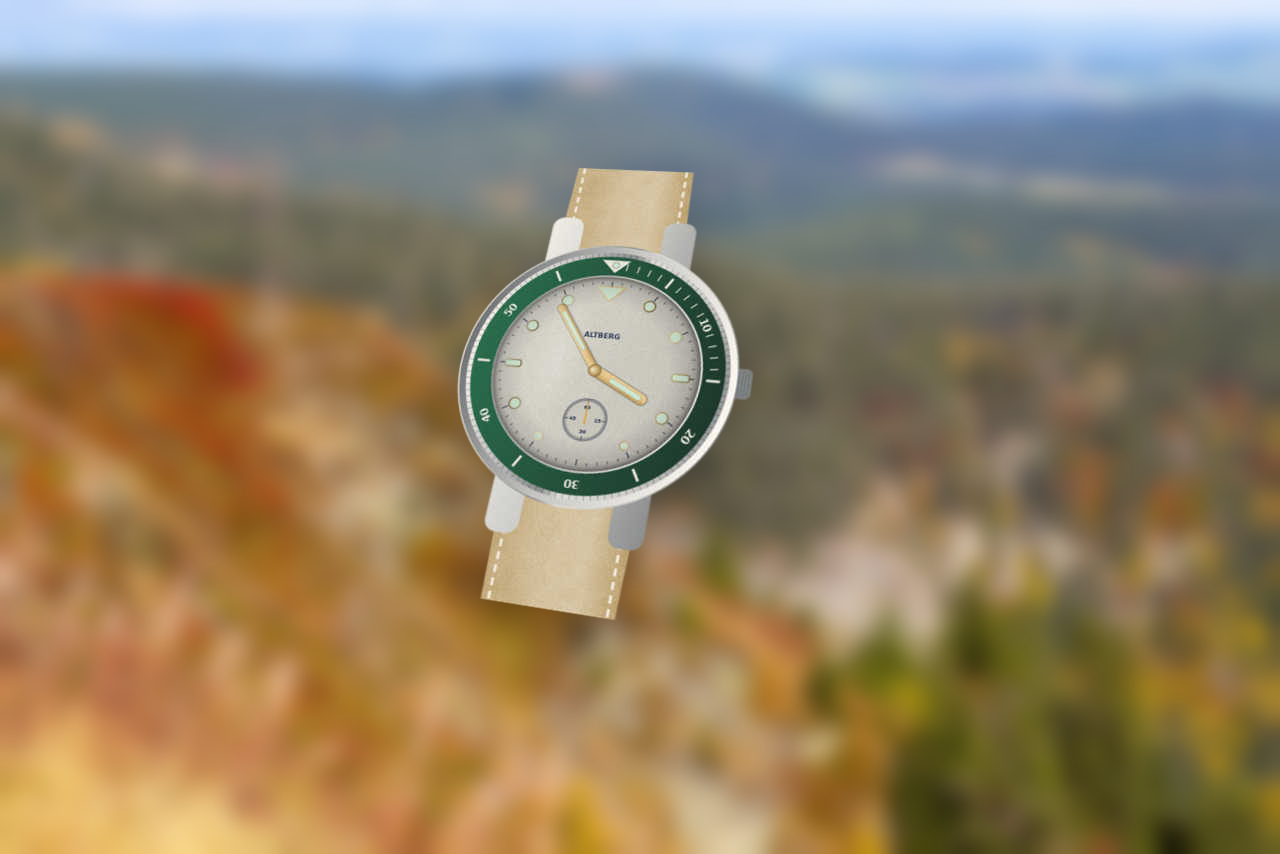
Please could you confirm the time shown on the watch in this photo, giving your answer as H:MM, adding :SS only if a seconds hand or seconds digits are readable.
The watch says 3:54
